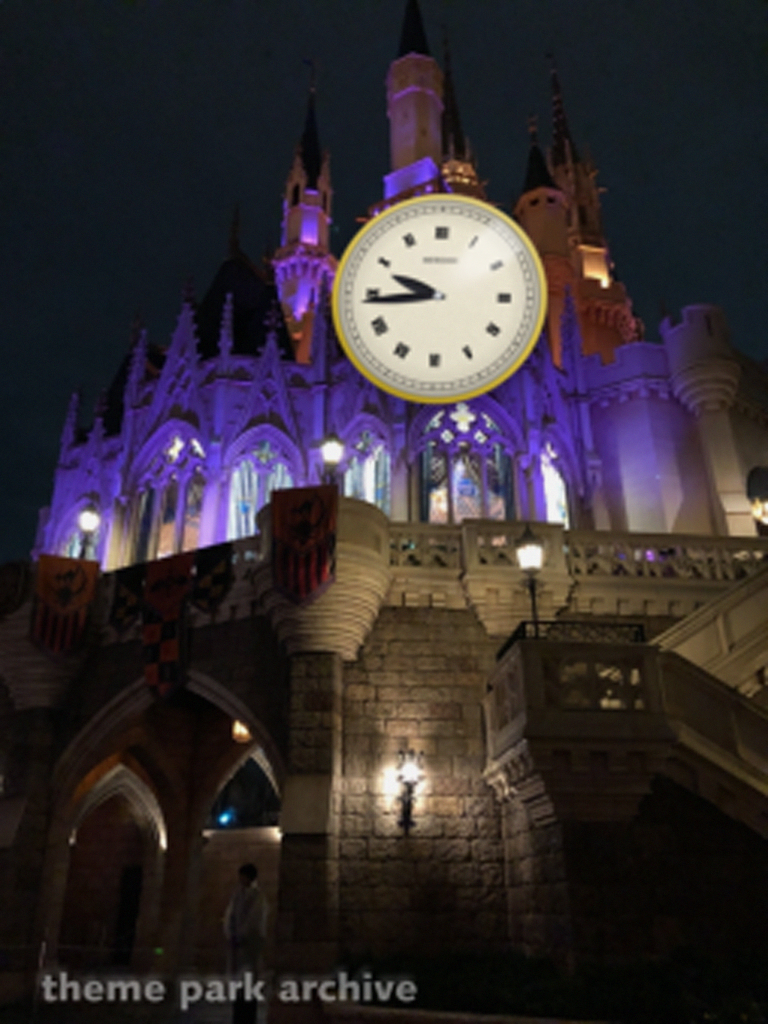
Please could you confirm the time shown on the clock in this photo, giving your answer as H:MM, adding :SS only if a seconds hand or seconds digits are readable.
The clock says 9:44
